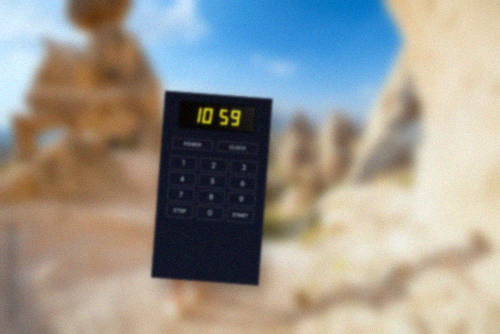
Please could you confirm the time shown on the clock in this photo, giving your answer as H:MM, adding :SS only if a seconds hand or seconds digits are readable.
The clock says 10:59
